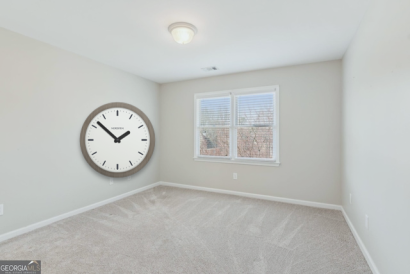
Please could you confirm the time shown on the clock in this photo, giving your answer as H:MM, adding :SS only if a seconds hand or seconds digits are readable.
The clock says 1:52
